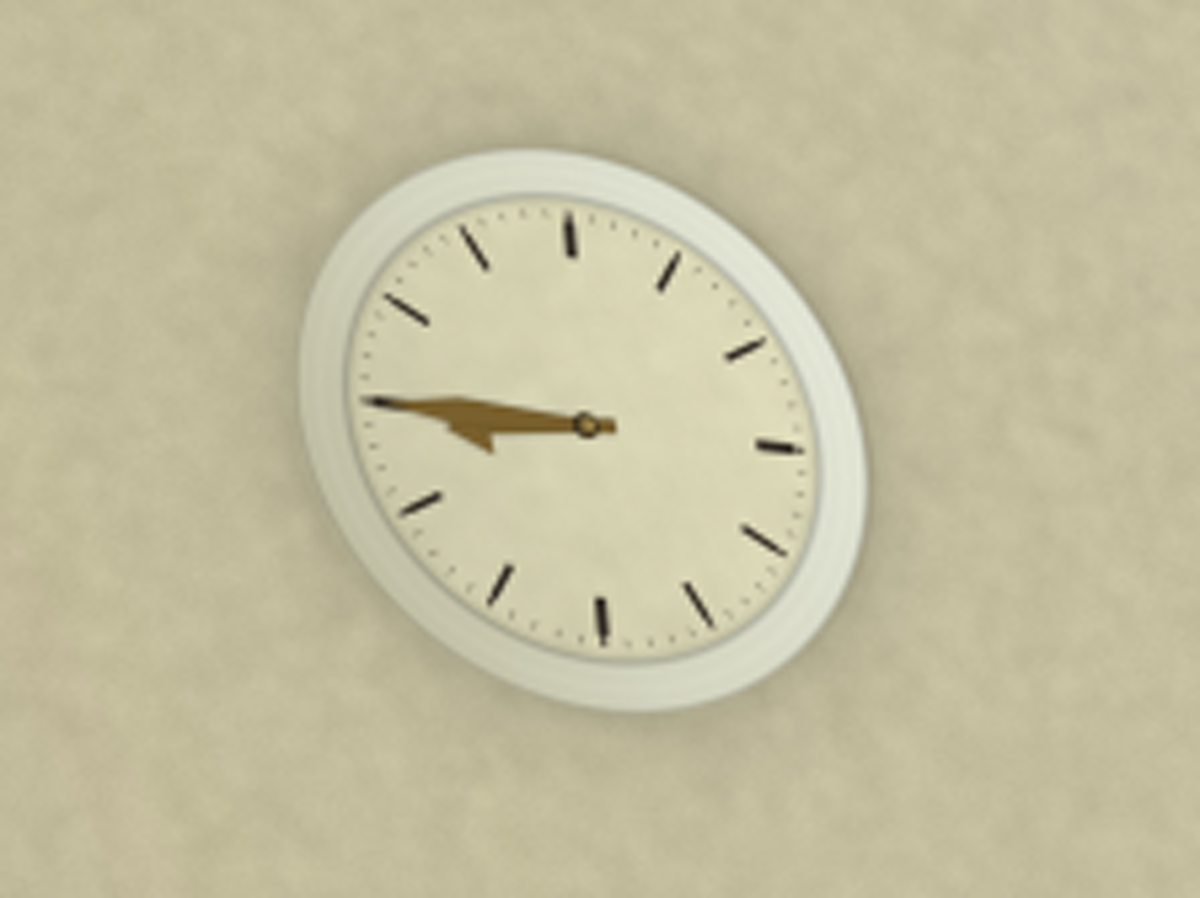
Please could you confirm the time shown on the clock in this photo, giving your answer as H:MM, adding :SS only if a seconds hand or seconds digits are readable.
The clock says 8:45
